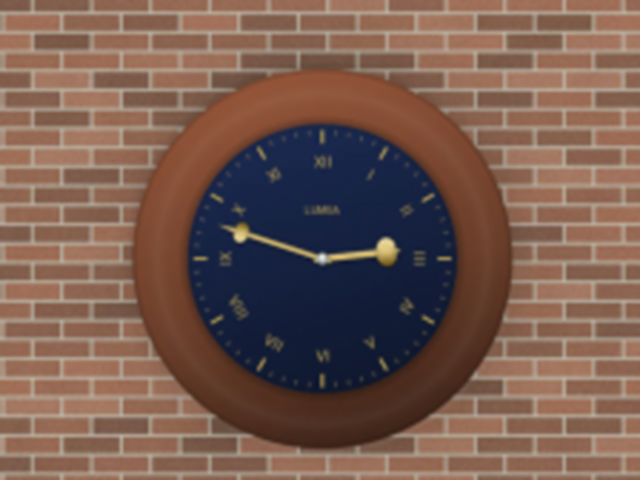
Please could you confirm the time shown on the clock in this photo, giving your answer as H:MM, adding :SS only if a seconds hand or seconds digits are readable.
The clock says 2:48
